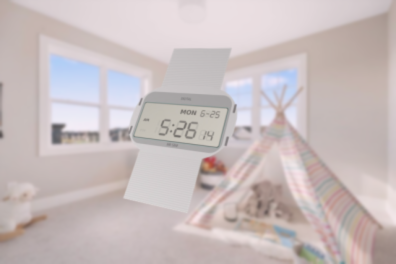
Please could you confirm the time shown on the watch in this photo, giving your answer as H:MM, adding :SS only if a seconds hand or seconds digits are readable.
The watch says 5:26:14
